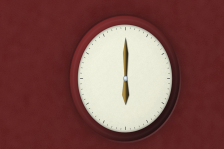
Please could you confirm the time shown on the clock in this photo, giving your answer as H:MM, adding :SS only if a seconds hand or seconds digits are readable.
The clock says 6:00
